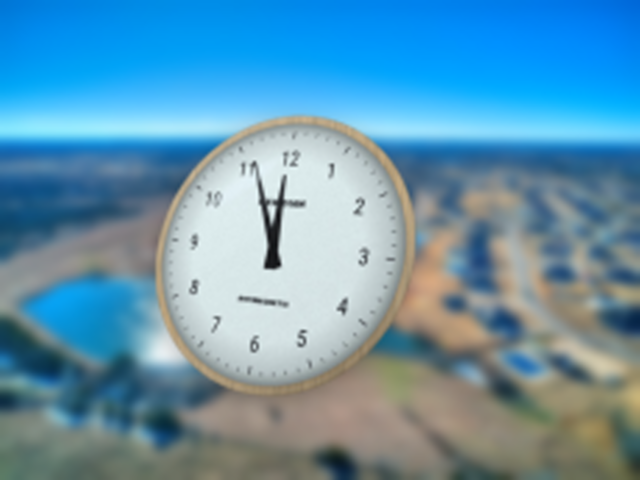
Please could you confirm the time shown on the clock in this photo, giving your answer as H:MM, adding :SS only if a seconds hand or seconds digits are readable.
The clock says 11:56
